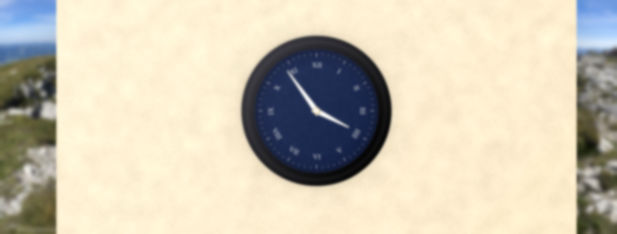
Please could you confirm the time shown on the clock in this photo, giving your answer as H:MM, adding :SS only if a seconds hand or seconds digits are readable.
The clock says 3:54
